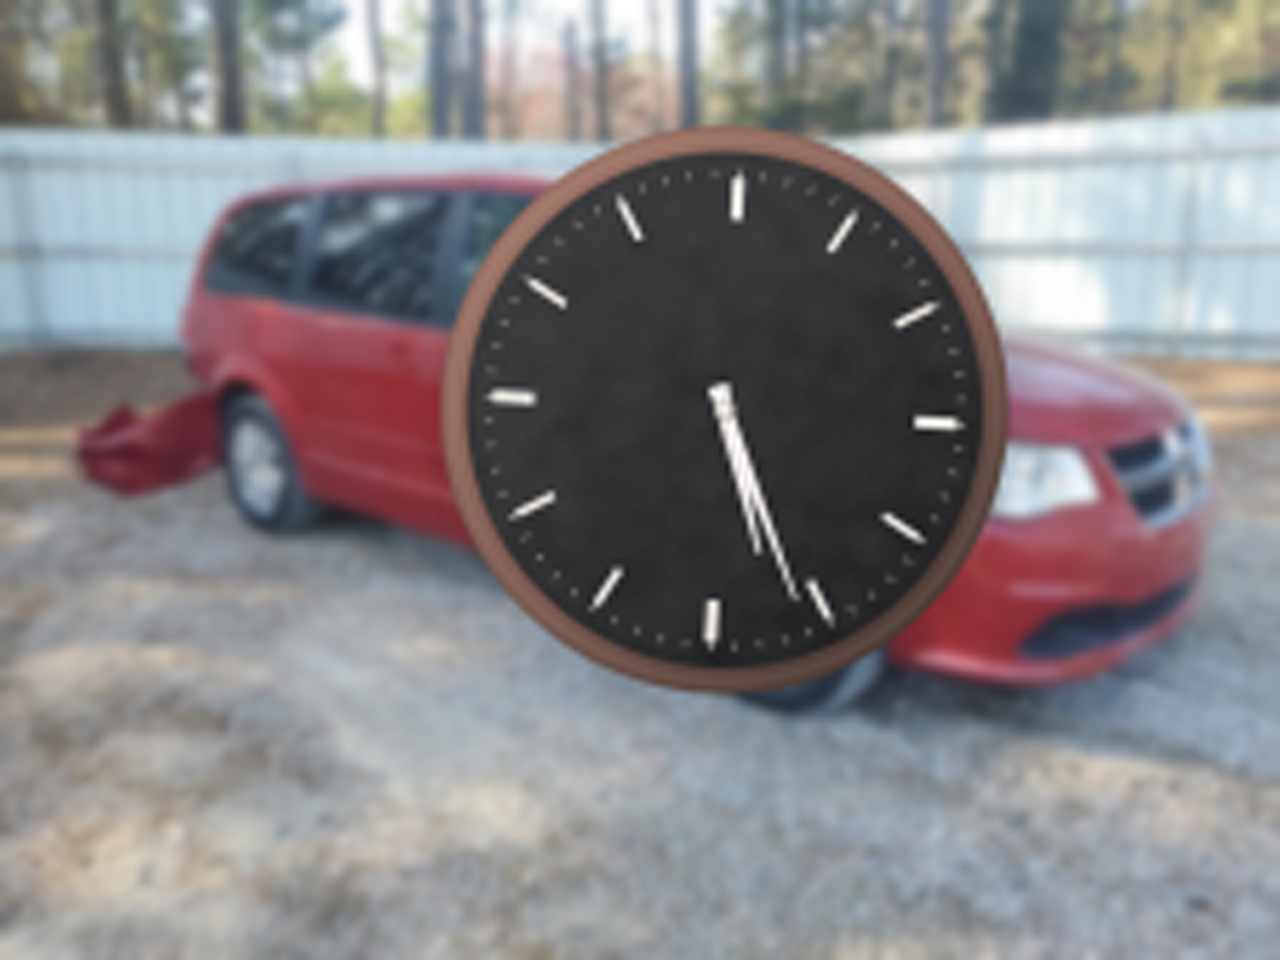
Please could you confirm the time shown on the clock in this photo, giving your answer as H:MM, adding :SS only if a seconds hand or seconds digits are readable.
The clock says 5:26
